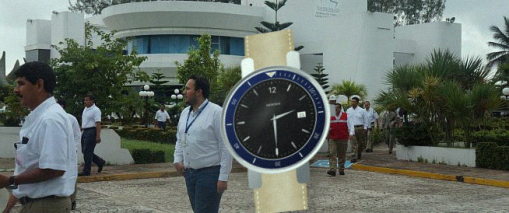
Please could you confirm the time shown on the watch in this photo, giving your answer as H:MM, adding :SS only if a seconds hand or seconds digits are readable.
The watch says 2:30
